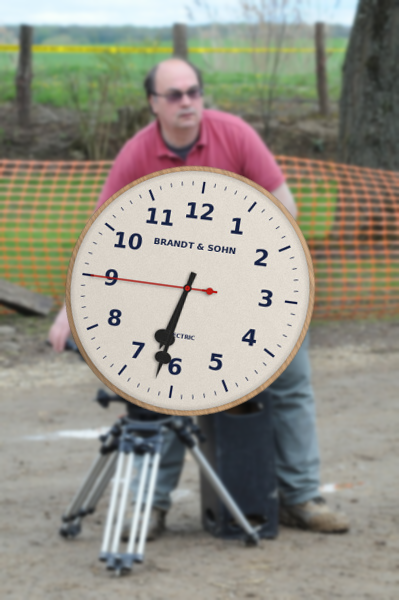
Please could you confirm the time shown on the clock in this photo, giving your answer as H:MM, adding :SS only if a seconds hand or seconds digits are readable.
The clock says 6:31:45
